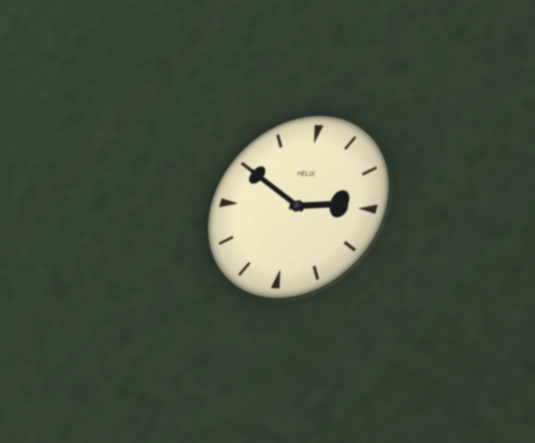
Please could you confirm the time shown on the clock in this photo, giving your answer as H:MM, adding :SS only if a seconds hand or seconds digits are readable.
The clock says 2:50
